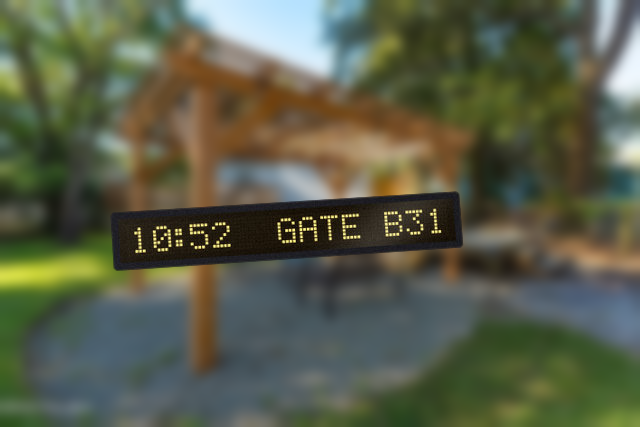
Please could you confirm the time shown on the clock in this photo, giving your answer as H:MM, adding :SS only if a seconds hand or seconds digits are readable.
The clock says 10:52
